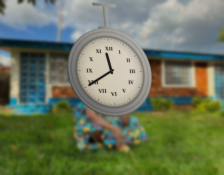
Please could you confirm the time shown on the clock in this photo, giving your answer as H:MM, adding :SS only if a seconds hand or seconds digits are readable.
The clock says 11:40
